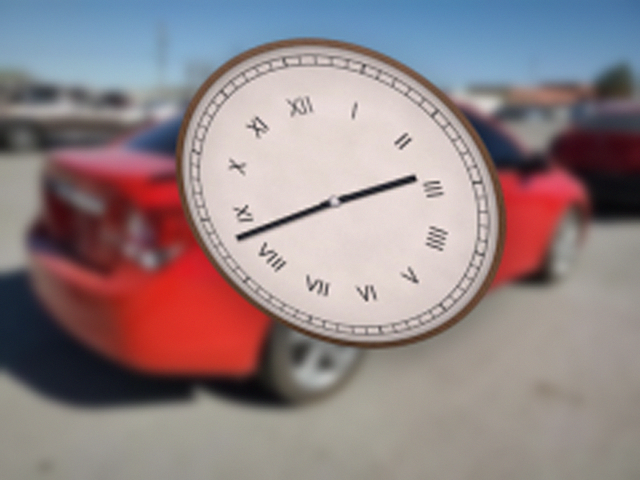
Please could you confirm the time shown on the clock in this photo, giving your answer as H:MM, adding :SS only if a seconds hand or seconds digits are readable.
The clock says 2:43
